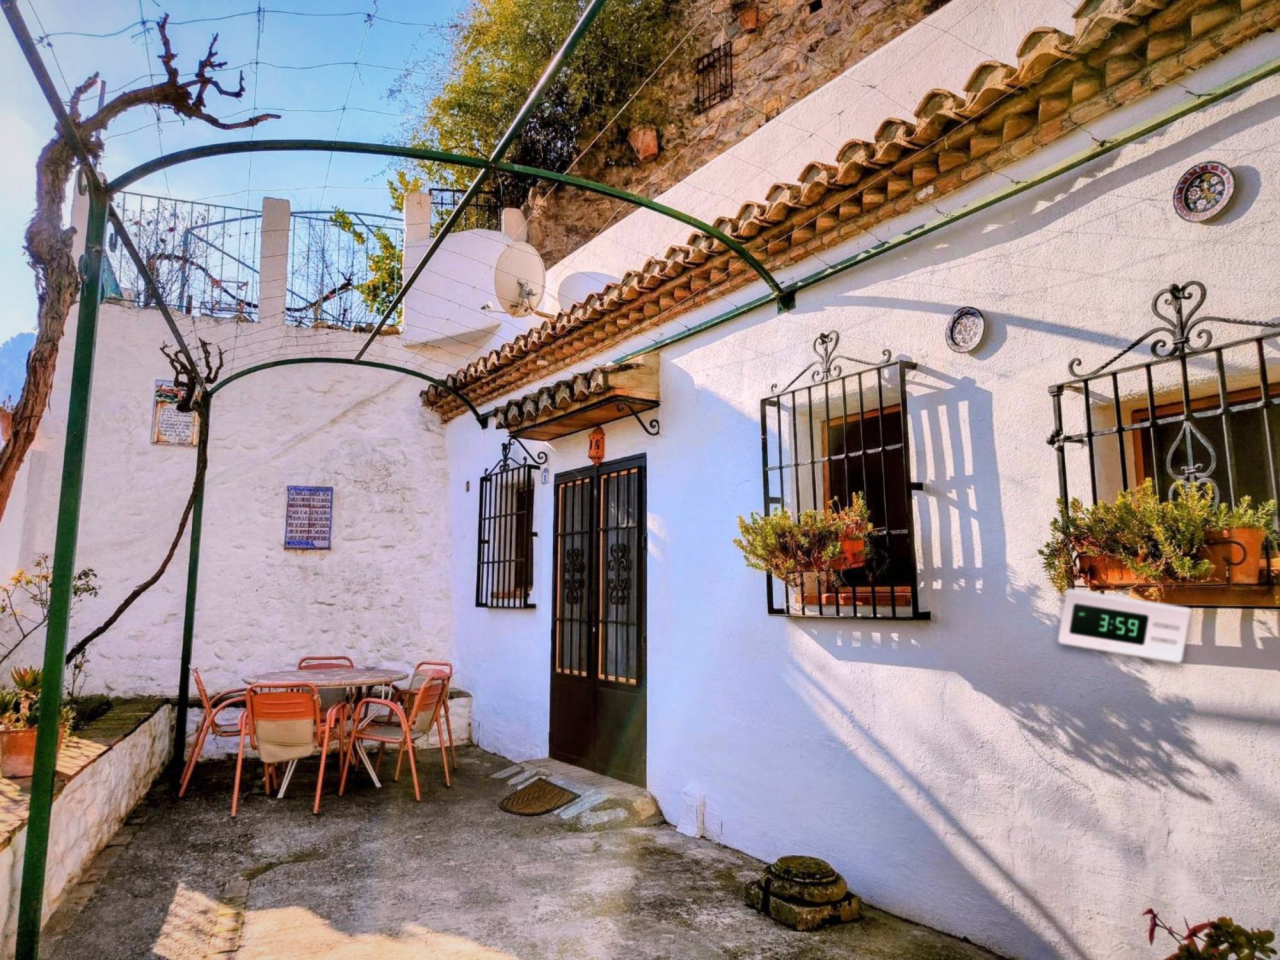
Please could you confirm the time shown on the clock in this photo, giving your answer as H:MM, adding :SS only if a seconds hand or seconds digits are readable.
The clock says 3:59
